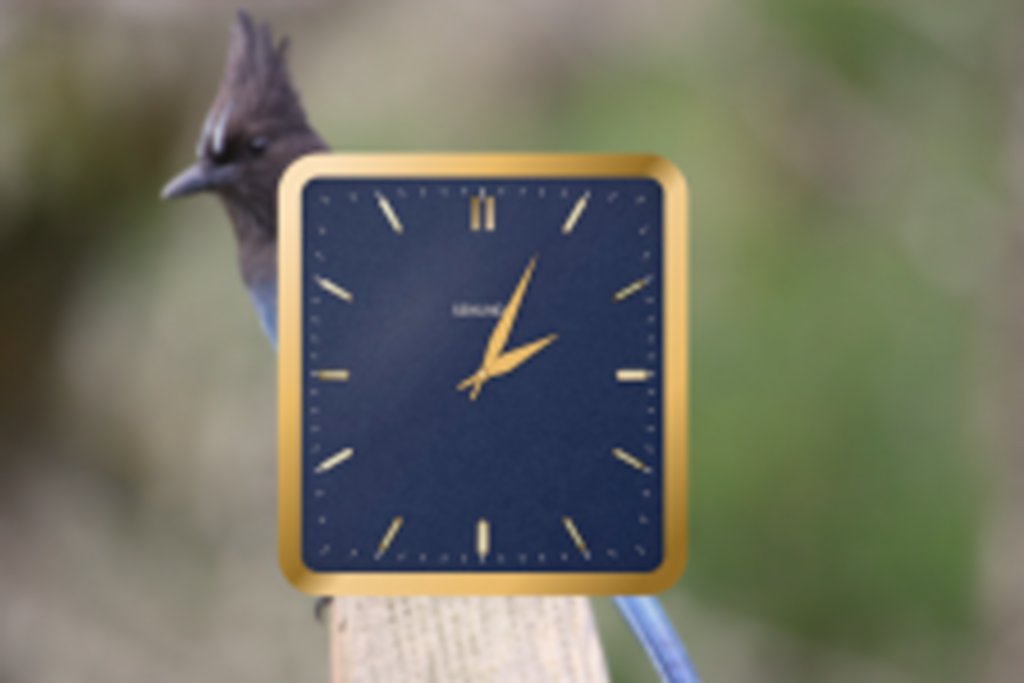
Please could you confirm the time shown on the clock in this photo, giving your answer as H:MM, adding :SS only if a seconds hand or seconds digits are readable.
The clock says 2:04
